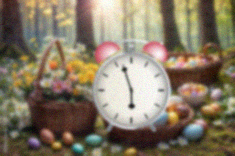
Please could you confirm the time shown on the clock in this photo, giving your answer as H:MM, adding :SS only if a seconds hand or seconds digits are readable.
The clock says 5:57
